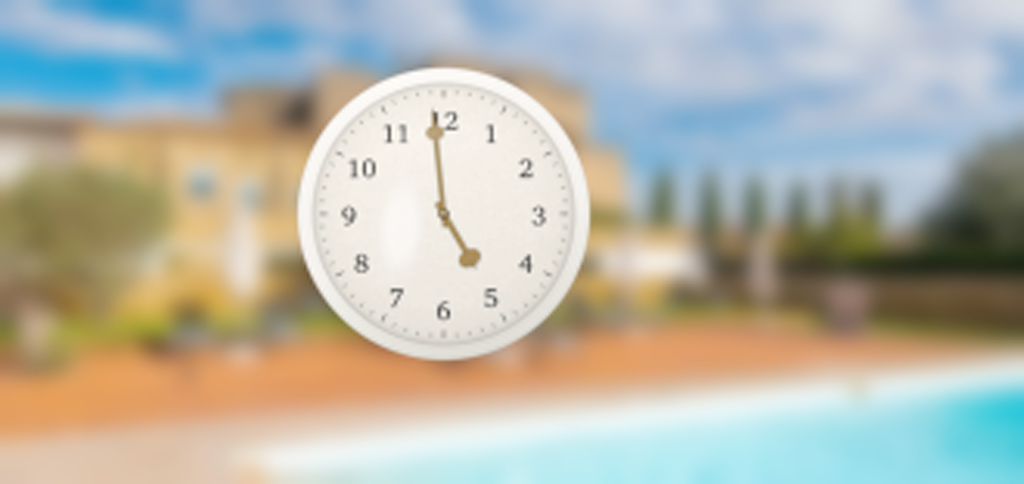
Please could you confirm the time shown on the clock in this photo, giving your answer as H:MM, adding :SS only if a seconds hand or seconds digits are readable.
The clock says 4:59
